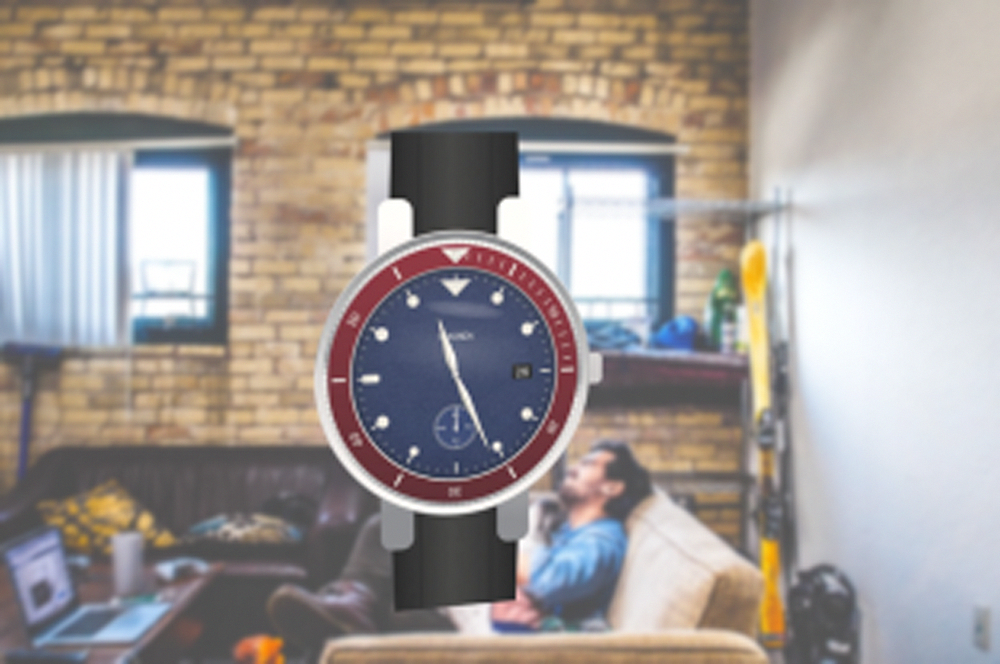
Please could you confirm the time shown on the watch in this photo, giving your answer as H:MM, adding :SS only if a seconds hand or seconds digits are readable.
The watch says 11:26
